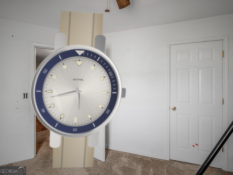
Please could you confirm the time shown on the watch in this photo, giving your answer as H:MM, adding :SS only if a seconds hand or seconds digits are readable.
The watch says 5:43
